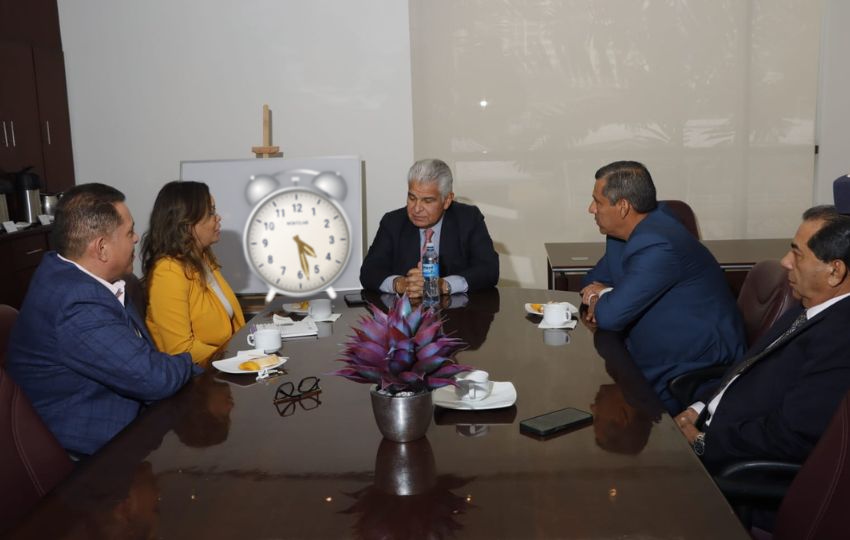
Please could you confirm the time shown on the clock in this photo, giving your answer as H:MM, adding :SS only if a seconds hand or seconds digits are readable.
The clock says 4:28
